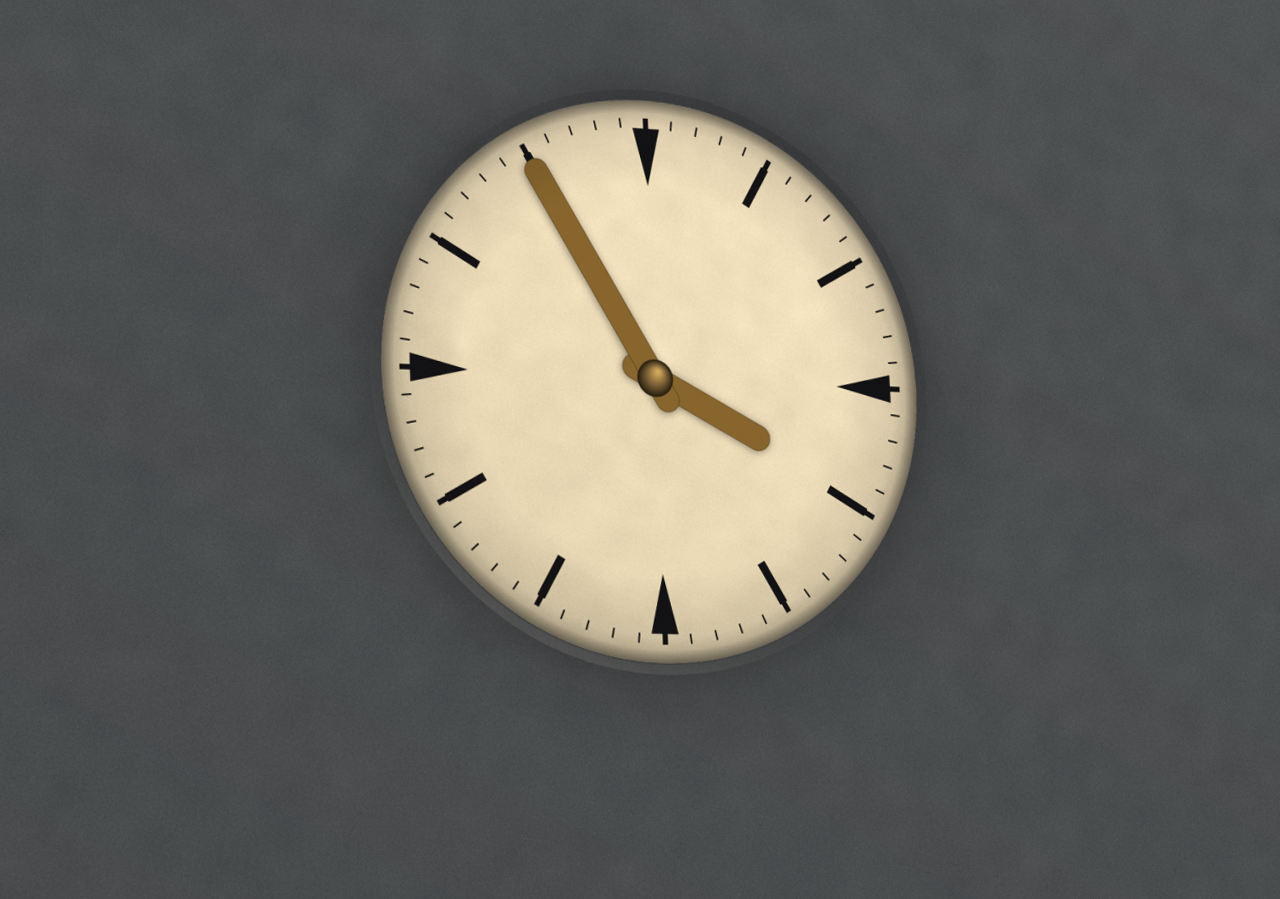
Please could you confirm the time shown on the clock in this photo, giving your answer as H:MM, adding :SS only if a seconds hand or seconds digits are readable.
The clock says 3:55
